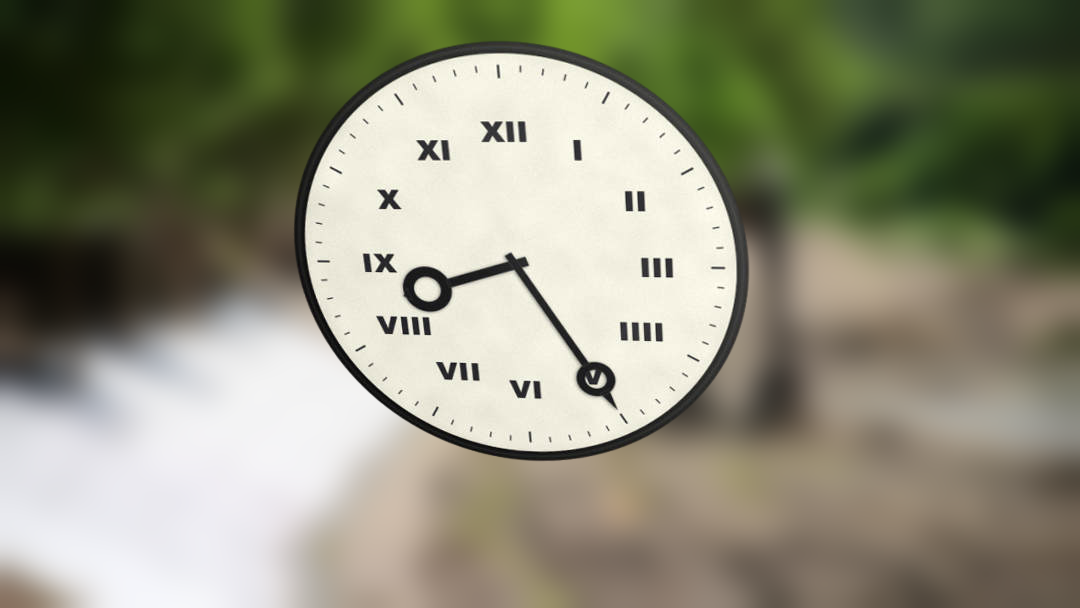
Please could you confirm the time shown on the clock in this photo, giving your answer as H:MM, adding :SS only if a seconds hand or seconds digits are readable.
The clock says 8:25
